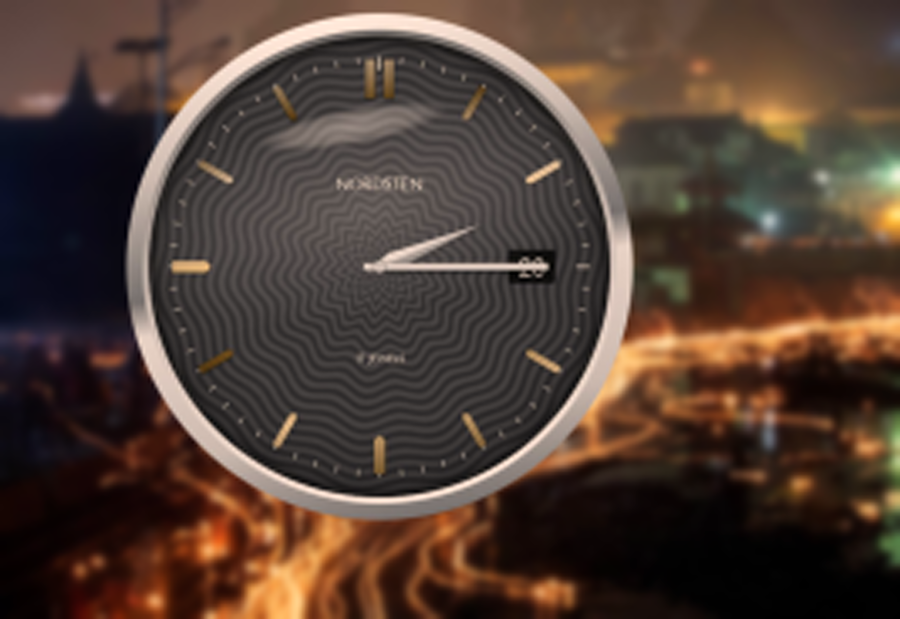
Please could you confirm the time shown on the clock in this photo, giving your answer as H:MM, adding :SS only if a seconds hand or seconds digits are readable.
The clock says 2:15
